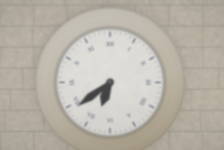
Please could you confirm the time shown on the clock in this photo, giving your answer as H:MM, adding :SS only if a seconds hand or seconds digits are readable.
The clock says 6:39
